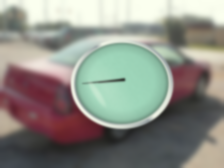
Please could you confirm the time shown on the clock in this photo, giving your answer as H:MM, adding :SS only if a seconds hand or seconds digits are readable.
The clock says 8:44
